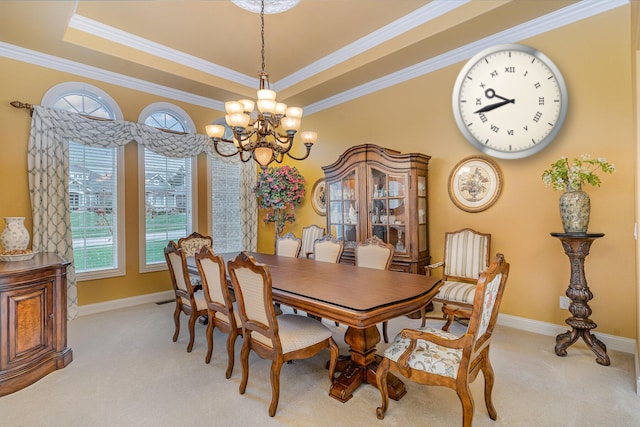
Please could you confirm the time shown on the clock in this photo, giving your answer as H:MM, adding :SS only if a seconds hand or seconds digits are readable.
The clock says 9:42
